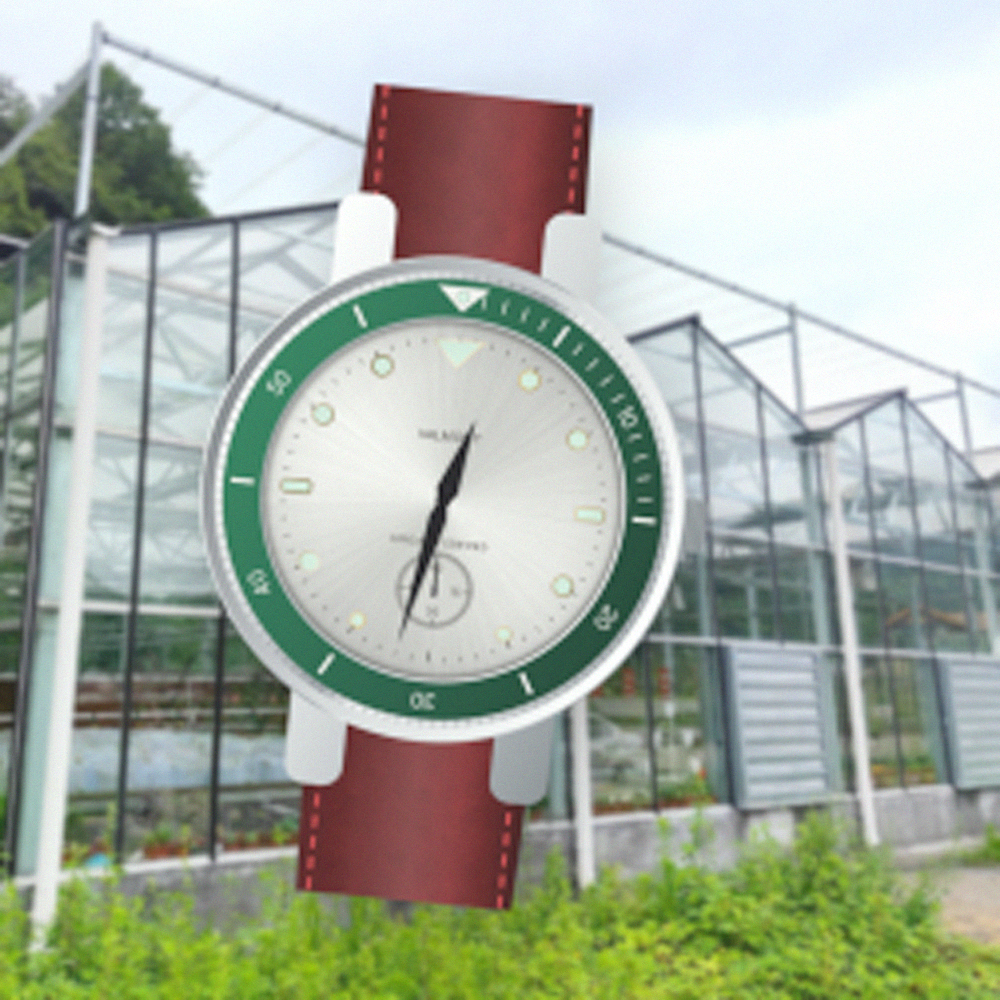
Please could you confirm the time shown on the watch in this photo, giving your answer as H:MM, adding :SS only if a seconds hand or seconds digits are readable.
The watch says 12:32
